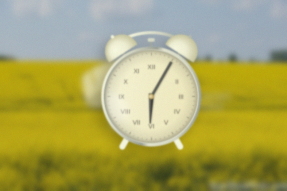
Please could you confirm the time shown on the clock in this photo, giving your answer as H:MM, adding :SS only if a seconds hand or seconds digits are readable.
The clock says 6:05
